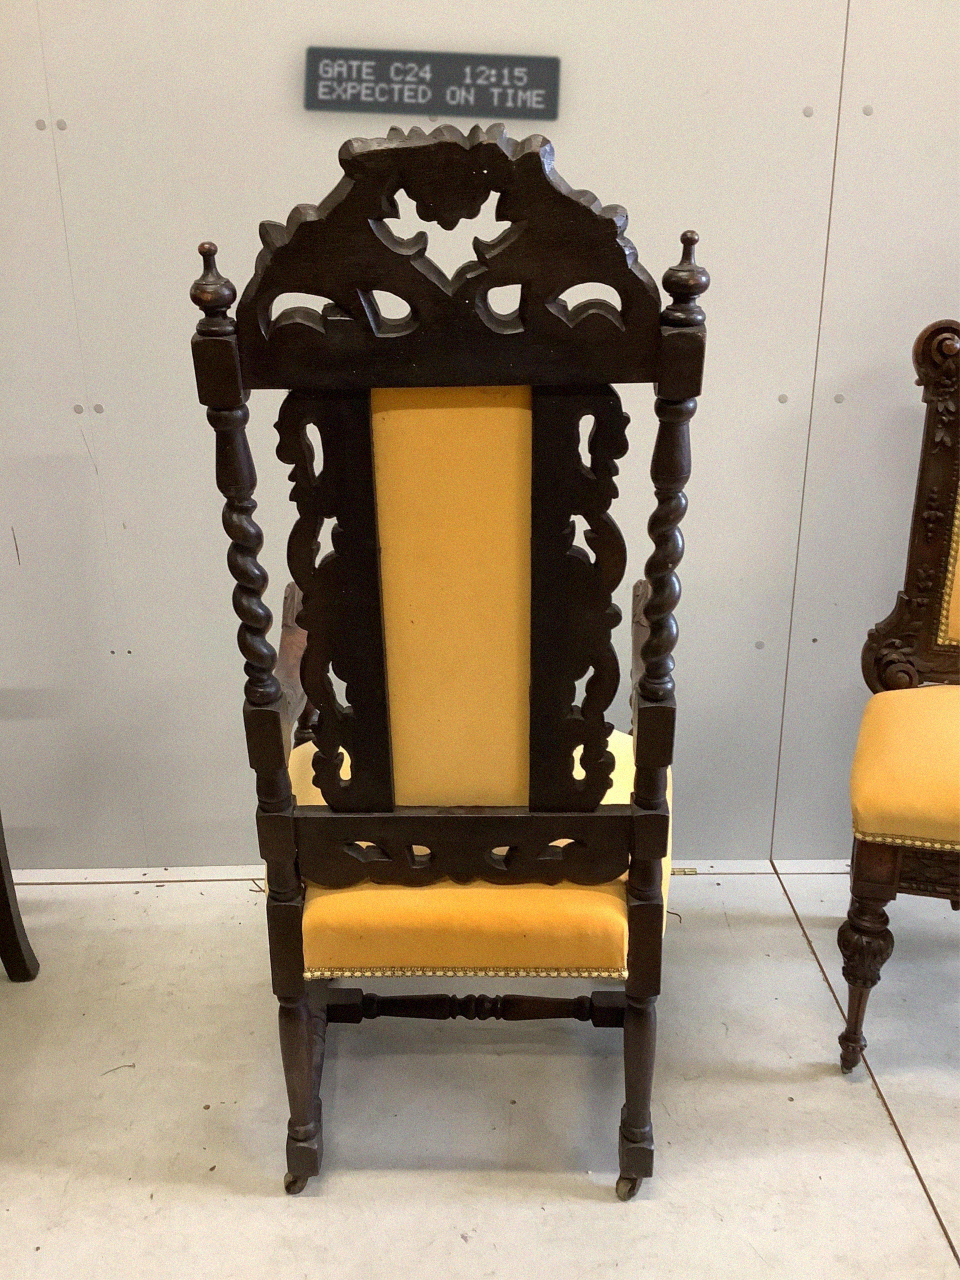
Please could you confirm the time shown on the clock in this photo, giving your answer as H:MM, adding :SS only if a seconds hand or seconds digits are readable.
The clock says 12:15
